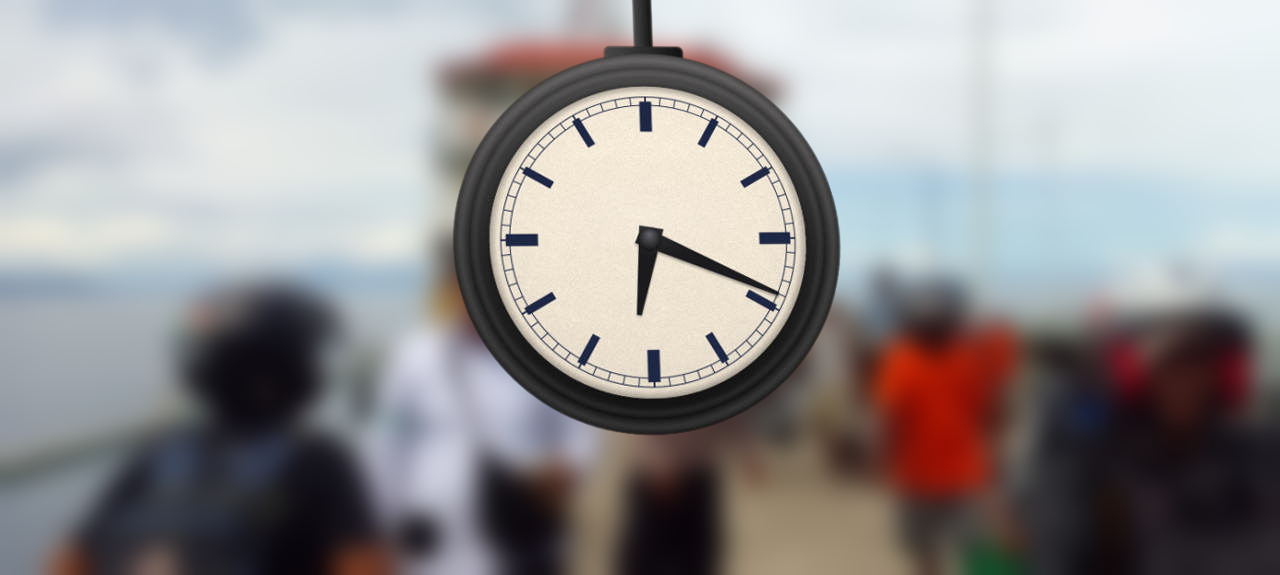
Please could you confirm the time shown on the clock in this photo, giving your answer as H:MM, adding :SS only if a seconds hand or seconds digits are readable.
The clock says 6:19
